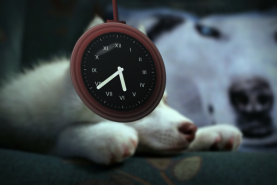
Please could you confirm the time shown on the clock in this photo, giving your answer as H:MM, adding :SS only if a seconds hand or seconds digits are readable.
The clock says 5:39
